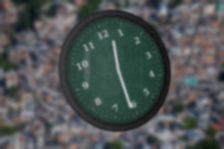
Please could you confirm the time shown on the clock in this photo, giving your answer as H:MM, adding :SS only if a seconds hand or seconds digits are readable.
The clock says 12:31
